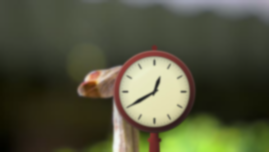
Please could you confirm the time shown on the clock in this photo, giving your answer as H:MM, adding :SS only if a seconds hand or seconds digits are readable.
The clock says 12:40
